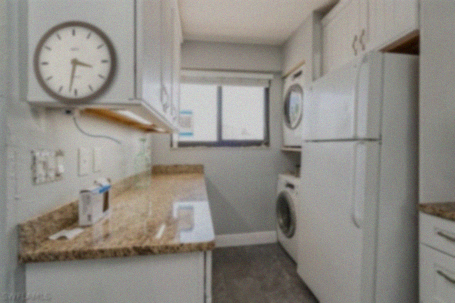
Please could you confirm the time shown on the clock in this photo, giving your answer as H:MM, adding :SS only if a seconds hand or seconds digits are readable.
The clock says 3:32
